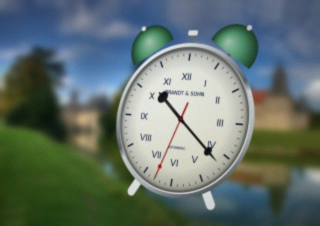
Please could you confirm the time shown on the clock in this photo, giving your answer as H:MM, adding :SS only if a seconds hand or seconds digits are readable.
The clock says 10:21:33
